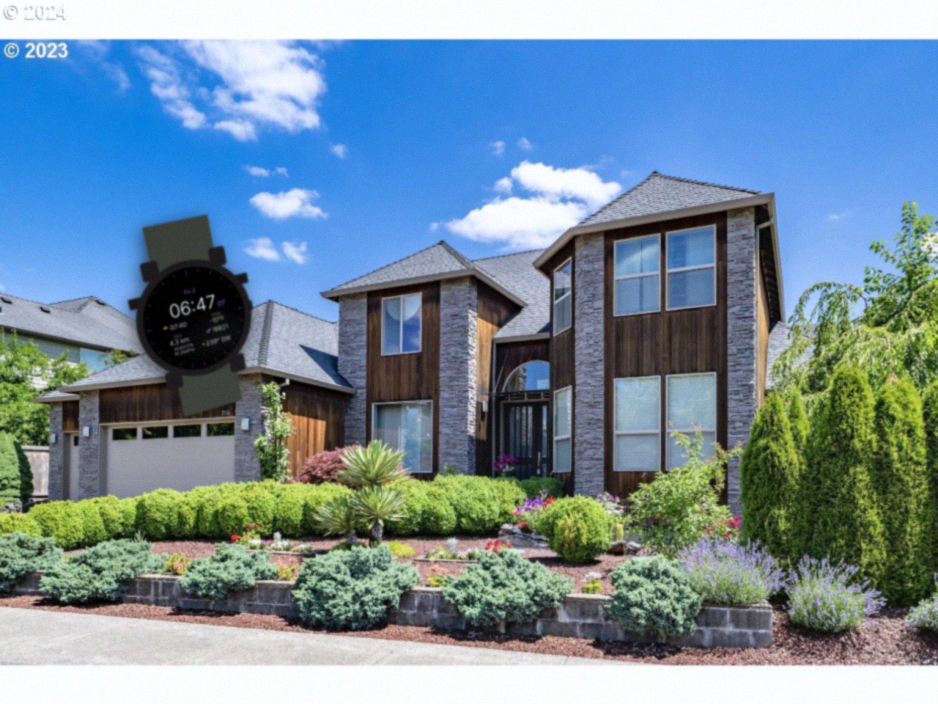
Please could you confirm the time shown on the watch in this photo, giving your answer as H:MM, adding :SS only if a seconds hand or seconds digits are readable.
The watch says 6:47
